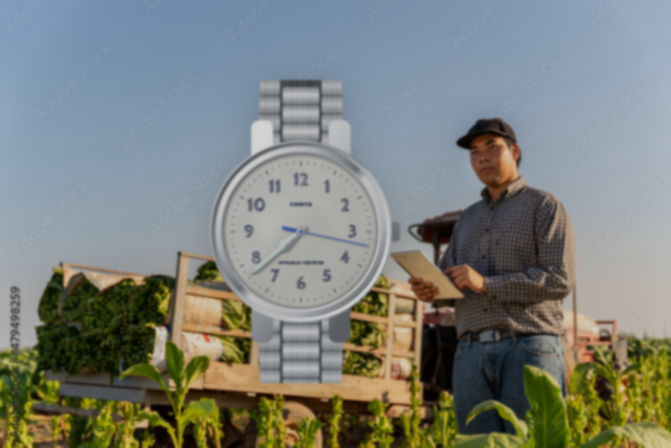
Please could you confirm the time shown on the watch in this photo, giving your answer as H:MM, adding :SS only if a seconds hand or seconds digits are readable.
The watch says 7:38:17
